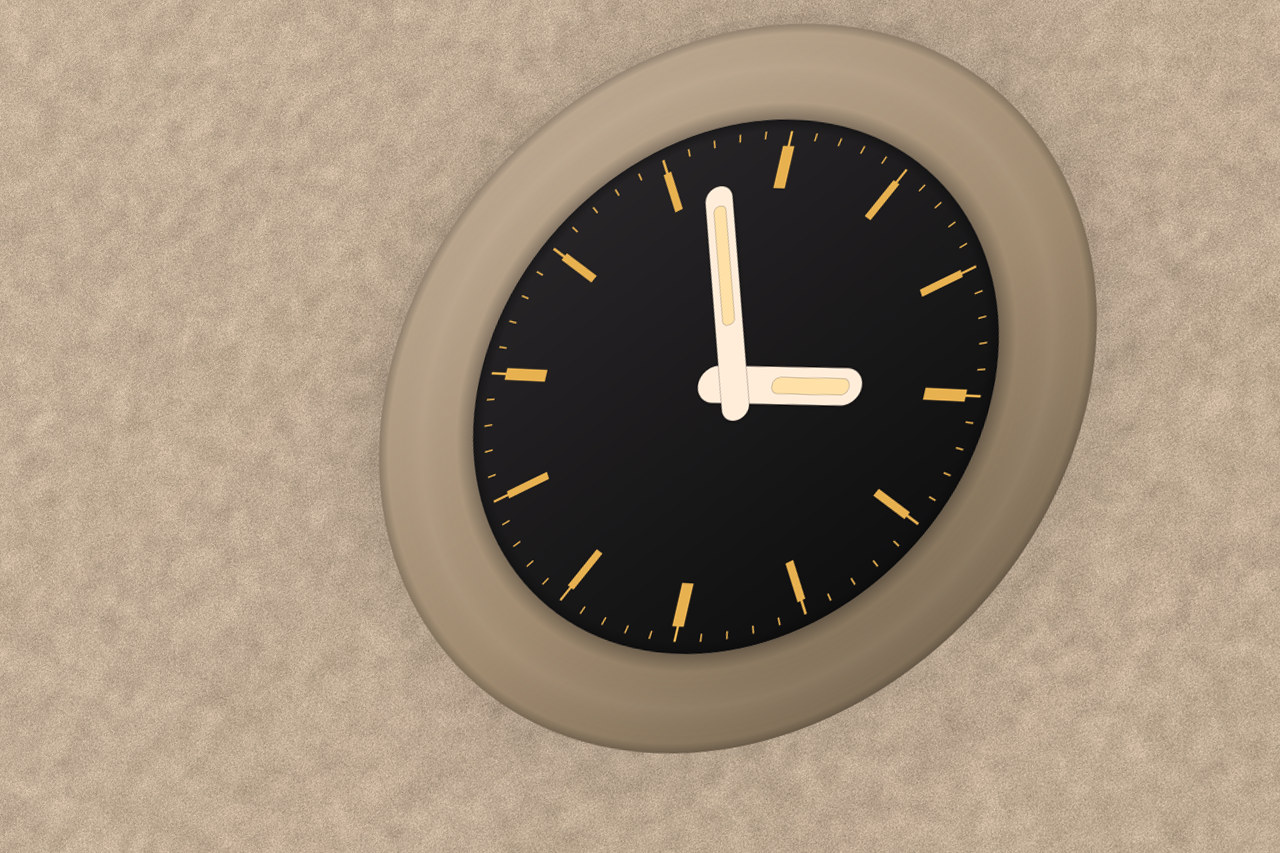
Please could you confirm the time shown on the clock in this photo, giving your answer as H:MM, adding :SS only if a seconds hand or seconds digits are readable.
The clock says 2:57
